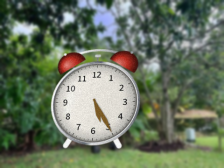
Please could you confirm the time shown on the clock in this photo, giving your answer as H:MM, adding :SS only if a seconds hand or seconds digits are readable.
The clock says 5:25
